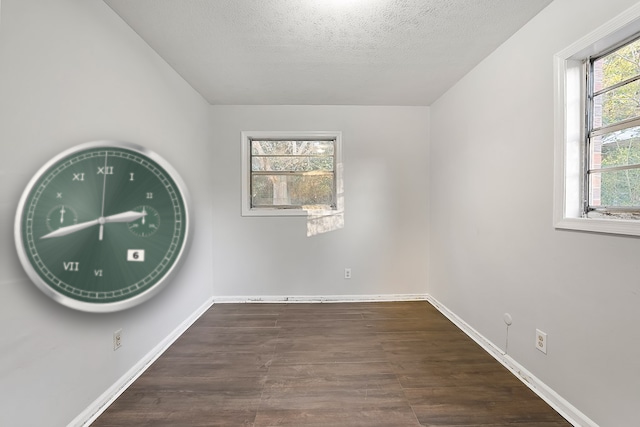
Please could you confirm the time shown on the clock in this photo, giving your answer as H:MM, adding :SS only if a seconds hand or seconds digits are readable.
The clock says 2:42
